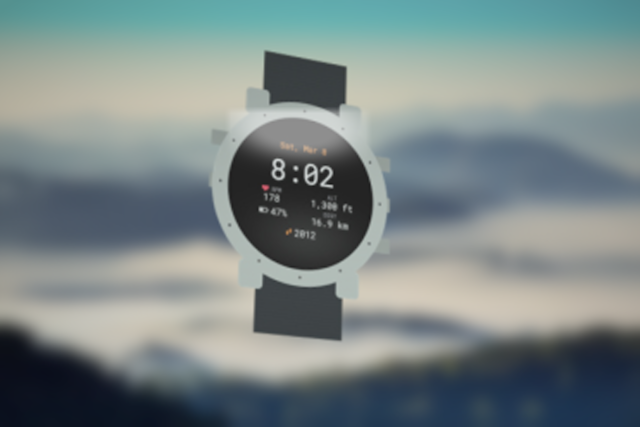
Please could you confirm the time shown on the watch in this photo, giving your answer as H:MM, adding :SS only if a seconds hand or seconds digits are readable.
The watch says 8:02
